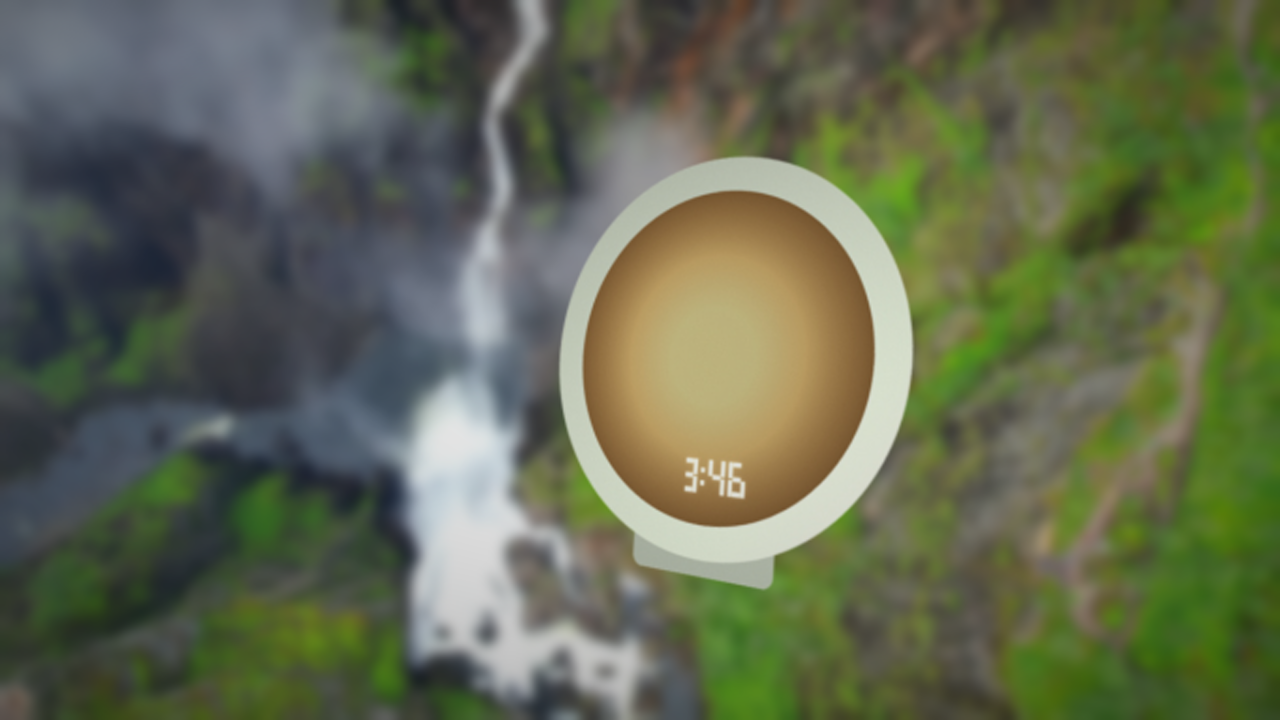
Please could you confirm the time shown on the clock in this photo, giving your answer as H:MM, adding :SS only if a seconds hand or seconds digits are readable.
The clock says 3:46
